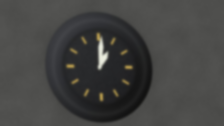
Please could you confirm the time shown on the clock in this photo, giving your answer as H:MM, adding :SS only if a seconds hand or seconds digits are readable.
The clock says 1:01
